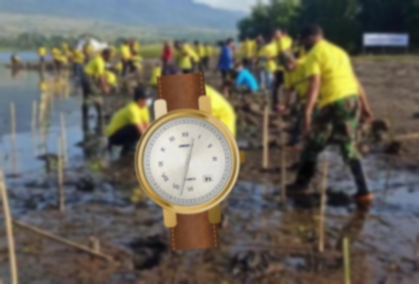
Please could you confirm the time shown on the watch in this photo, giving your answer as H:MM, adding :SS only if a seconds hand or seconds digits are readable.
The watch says 12:33
